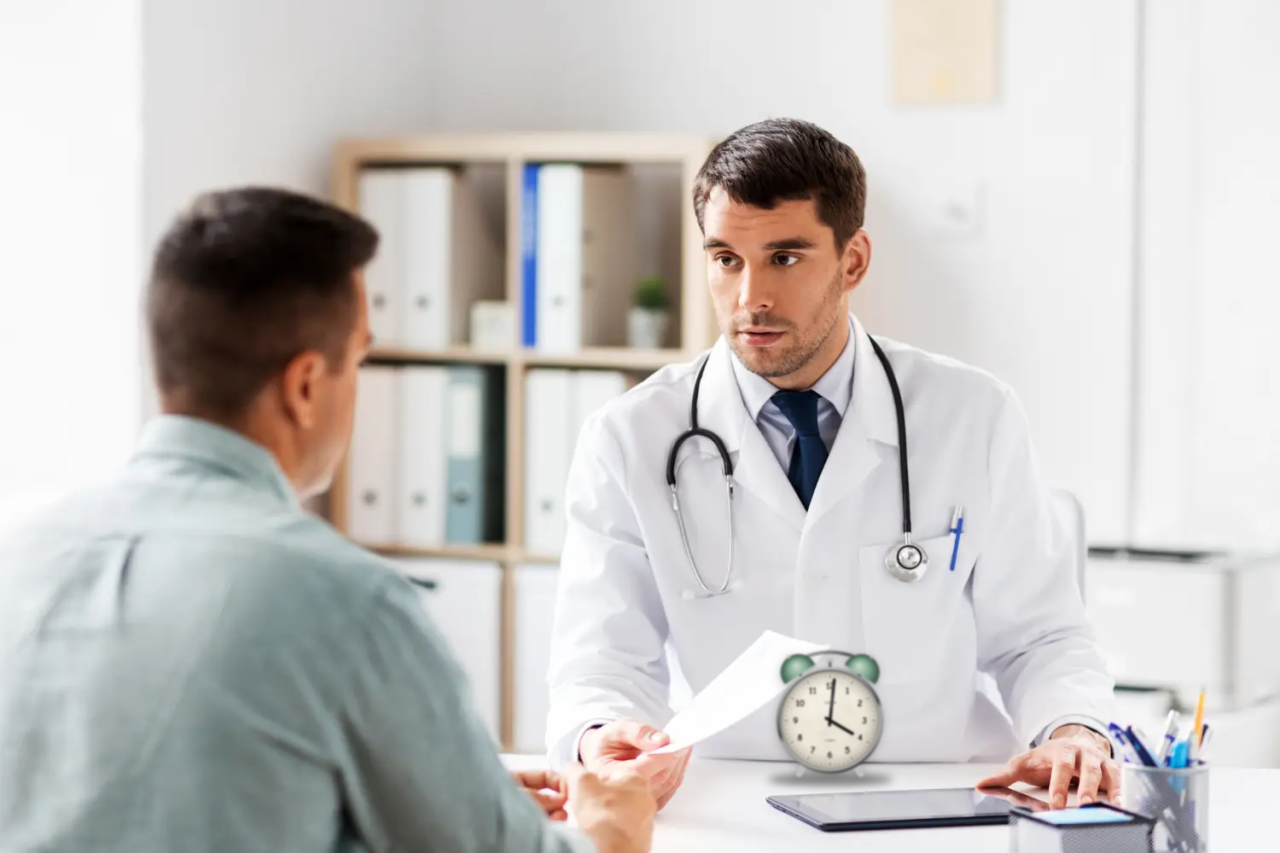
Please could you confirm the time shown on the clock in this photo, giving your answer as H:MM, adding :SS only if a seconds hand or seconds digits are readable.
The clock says 4:01
